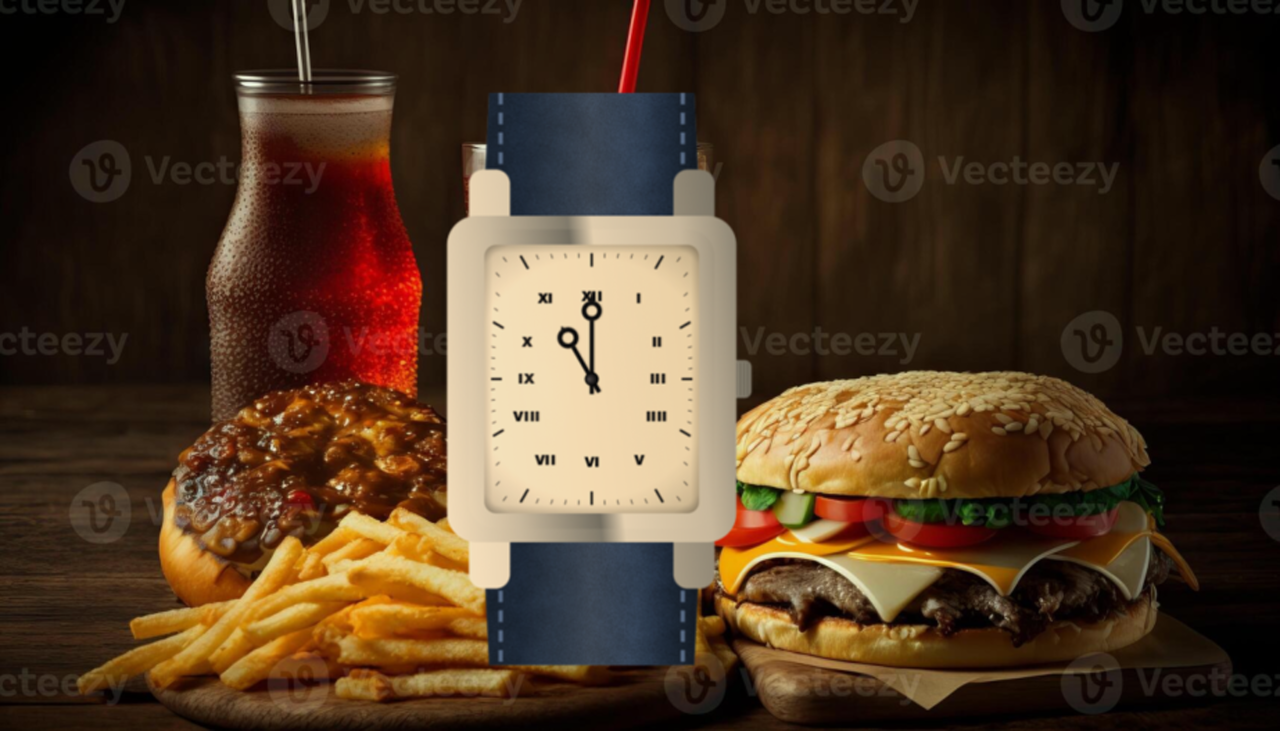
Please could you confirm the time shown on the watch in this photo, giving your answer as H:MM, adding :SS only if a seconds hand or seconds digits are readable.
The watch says 11:00
